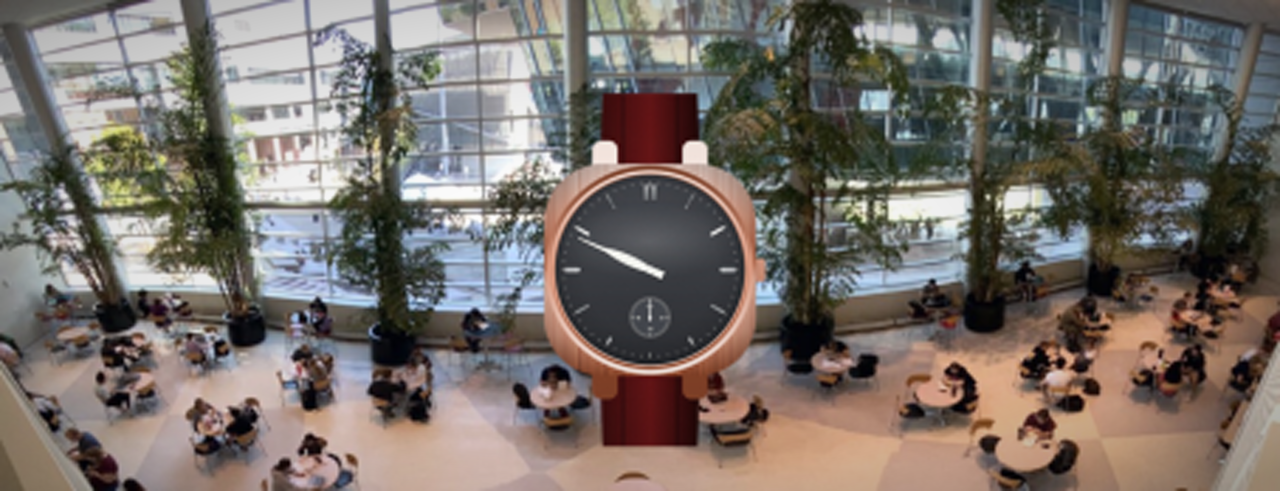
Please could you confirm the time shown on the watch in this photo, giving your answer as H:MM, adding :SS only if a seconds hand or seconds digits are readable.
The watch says 9:49
